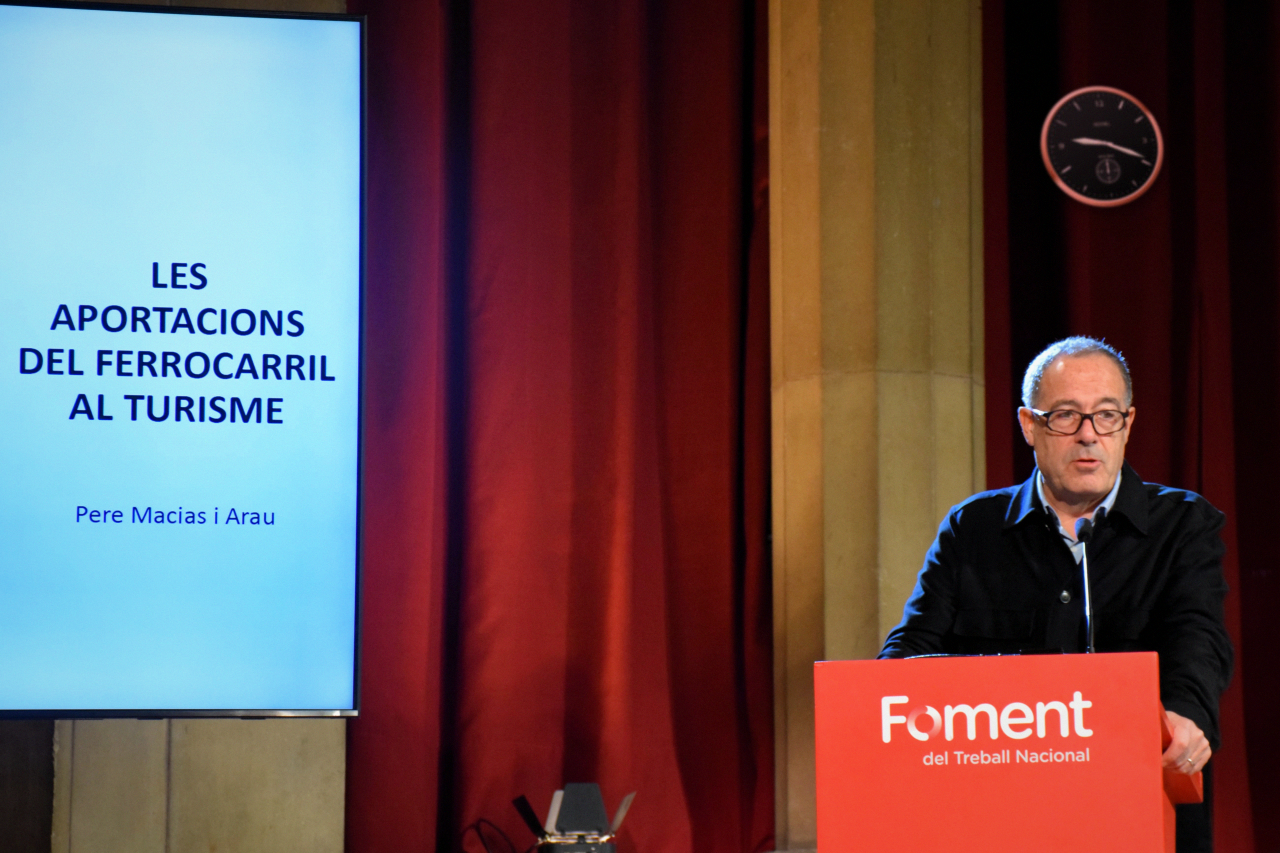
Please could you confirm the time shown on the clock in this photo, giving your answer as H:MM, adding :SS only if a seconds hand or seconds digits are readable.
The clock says 9:19
